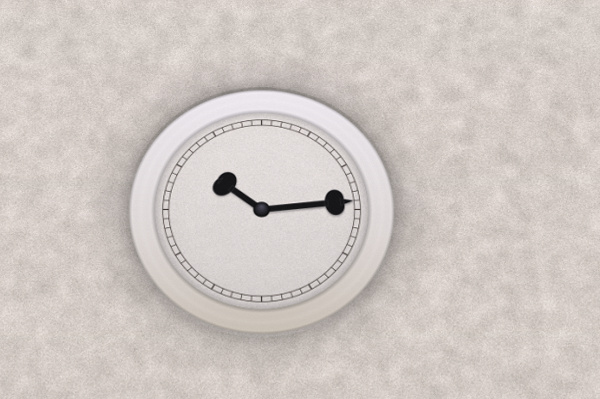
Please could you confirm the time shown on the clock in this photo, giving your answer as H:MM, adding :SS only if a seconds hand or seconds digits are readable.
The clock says 10:14
